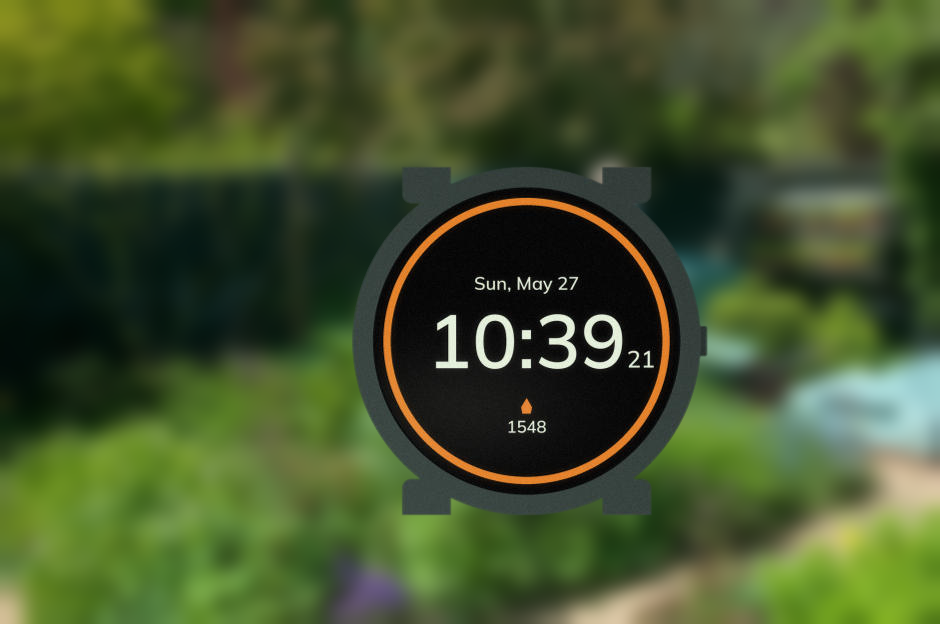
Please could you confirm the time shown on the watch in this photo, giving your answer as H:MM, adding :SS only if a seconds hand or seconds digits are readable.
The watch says 10:39:21
